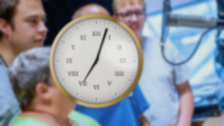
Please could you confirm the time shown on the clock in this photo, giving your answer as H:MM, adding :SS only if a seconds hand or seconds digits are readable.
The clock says 7:03
